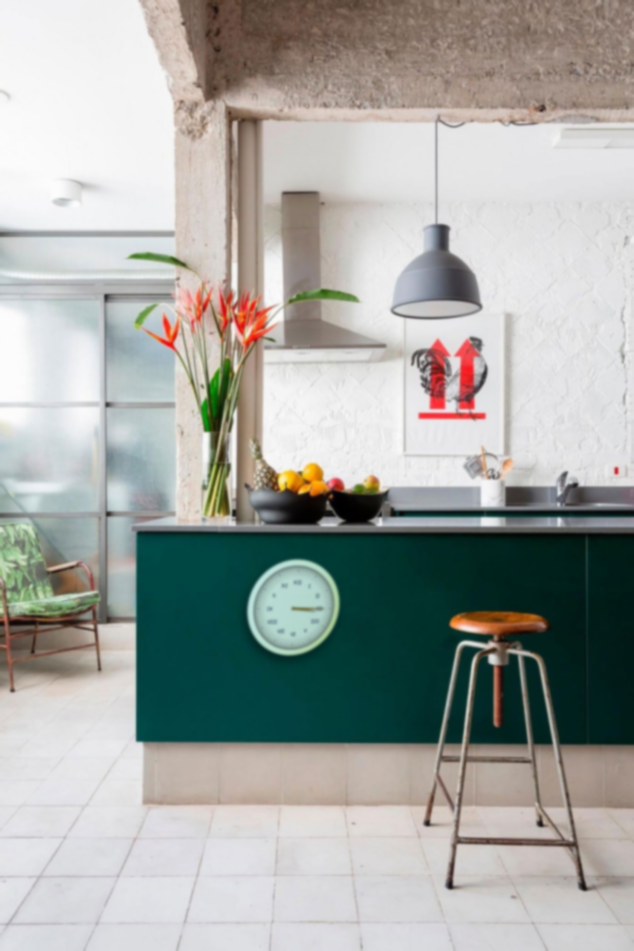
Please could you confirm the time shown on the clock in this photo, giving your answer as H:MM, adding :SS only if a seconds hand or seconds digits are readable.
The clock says 3:15
